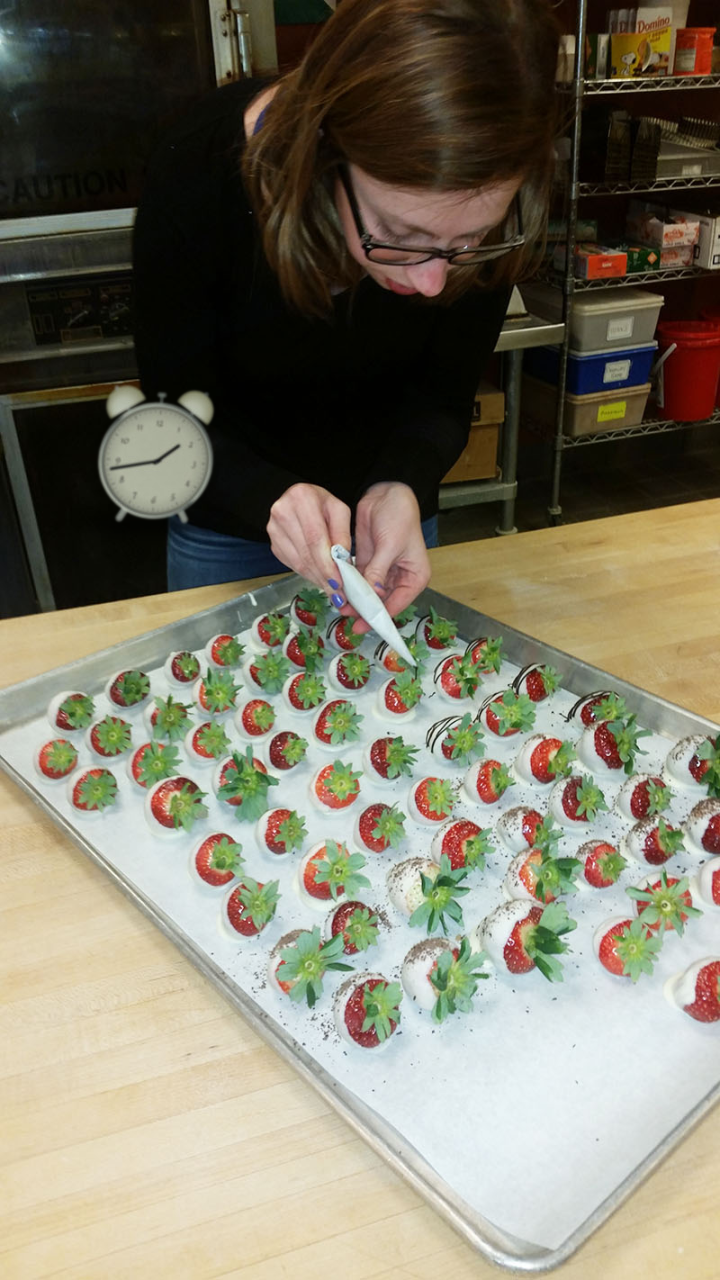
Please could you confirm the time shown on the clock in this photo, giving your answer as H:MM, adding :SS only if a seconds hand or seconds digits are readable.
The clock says 1:43
